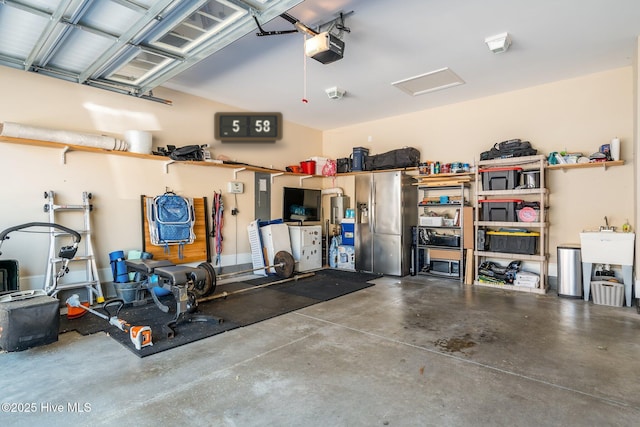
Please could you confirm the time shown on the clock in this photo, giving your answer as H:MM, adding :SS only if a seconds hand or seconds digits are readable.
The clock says 5:58
